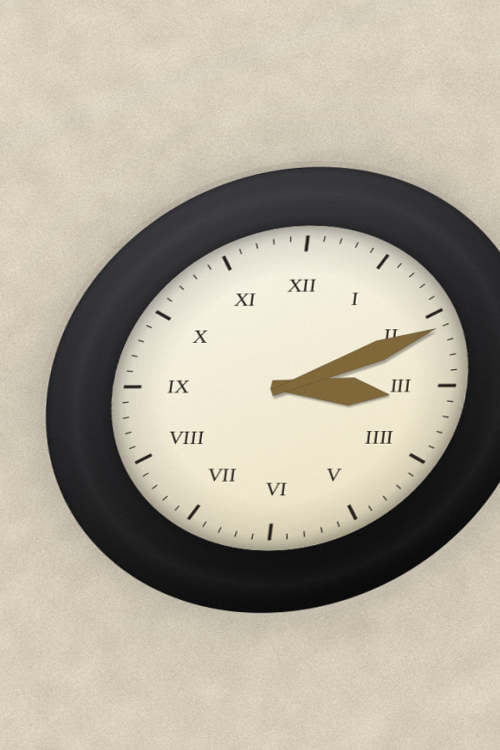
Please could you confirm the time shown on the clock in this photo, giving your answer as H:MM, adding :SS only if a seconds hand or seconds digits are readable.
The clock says 3:11
